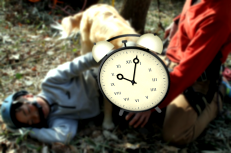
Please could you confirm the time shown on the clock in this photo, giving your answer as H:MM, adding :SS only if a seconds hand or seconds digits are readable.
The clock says 10:03
